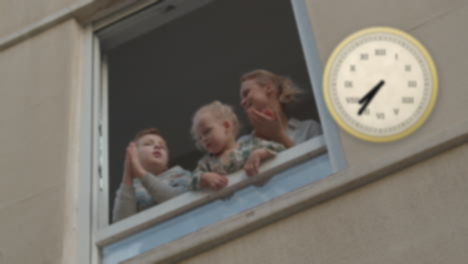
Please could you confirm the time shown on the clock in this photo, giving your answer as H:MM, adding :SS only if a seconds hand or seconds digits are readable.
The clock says 7:36
